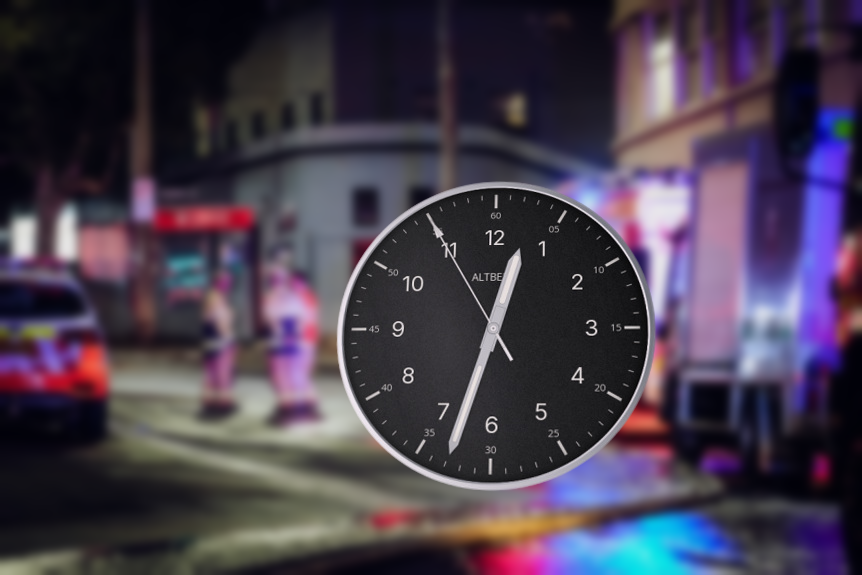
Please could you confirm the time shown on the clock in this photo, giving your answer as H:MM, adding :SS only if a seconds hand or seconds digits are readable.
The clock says 12:32:55
